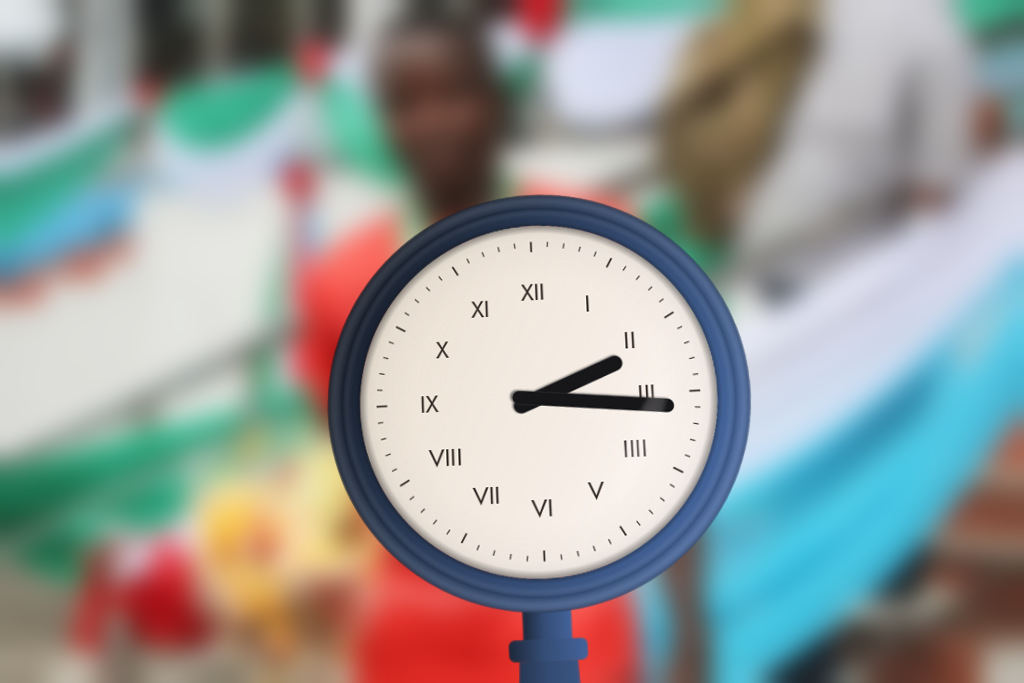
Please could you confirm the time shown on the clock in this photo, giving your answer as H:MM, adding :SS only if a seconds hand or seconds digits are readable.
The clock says 2:16
